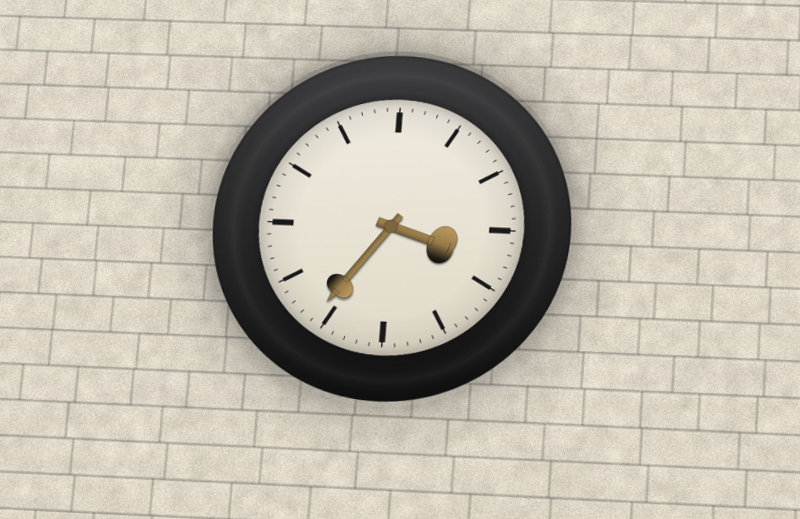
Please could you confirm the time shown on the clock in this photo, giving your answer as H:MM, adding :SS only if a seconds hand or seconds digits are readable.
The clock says 3:36
